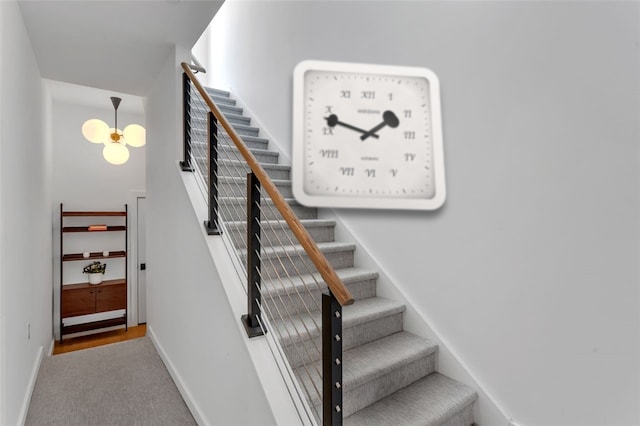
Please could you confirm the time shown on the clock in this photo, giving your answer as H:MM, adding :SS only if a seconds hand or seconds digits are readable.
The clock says 1:48
